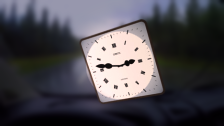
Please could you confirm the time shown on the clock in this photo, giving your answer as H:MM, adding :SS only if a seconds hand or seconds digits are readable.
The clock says 2:47
